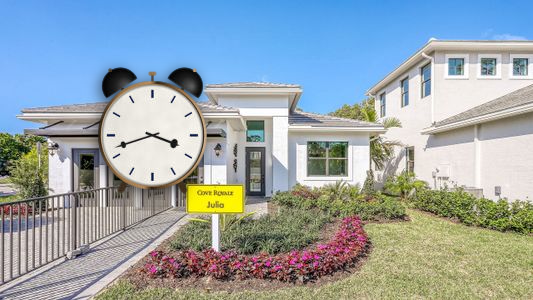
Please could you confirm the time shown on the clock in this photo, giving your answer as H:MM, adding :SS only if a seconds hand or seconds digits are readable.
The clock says 3:42
